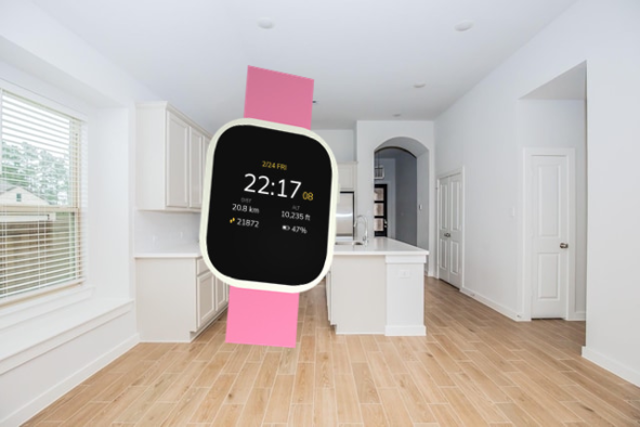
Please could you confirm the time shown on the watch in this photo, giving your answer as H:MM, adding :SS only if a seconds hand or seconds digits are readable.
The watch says 22:17:08
